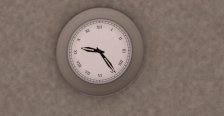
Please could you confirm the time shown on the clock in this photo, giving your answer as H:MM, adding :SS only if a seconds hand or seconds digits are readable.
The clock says 9:24
